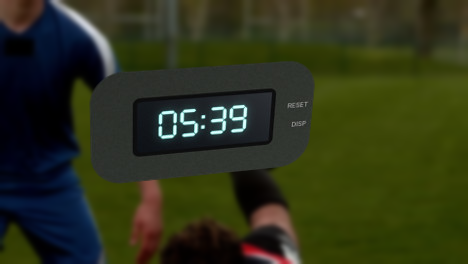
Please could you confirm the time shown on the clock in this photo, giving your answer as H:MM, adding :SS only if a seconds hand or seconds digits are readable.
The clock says 5:39
